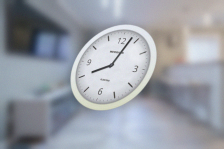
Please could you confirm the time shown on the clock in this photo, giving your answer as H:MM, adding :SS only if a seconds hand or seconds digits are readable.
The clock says 8:03
